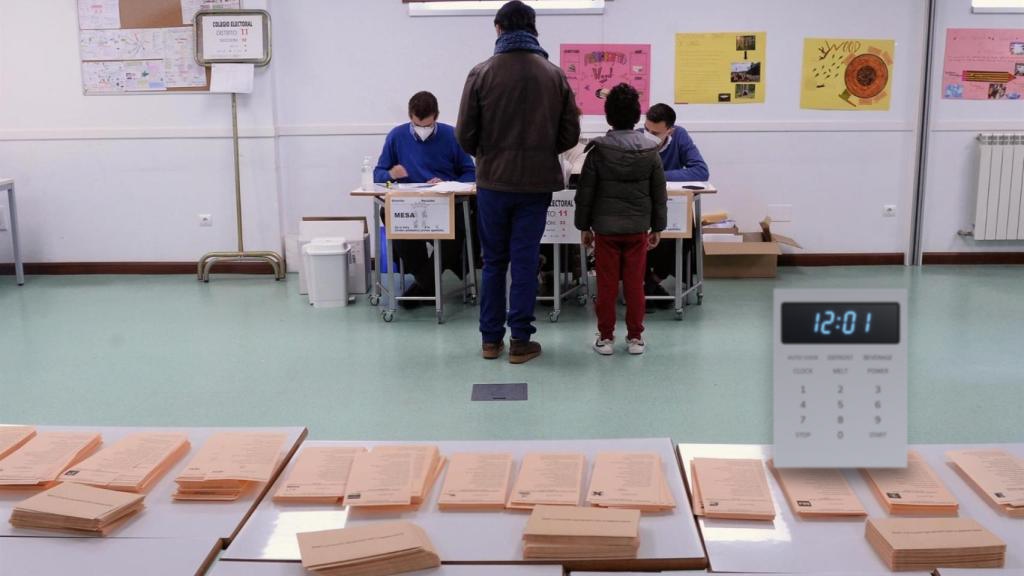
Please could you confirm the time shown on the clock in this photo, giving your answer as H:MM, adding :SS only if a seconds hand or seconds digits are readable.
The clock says 12:01
